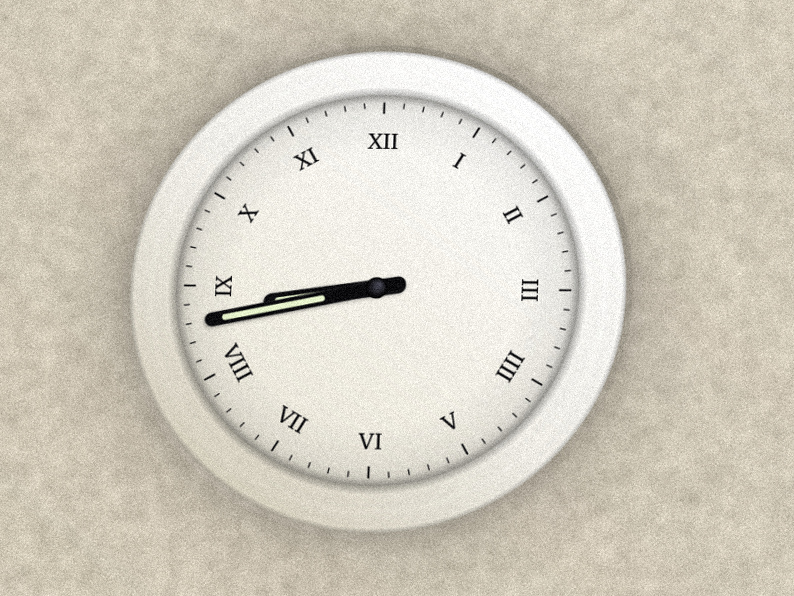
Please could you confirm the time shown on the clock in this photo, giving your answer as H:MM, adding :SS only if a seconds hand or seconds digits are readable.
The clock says 8:43
